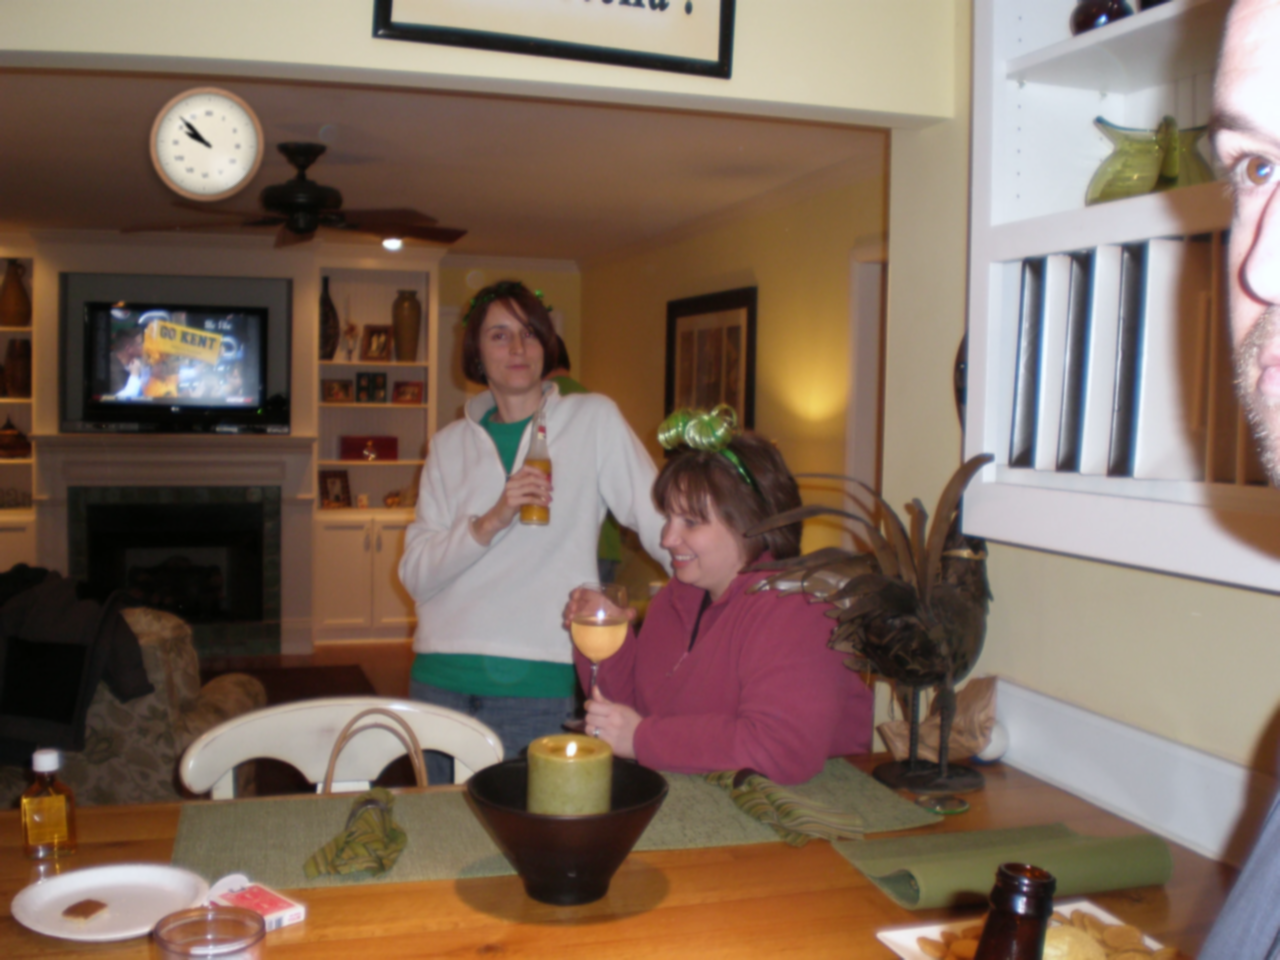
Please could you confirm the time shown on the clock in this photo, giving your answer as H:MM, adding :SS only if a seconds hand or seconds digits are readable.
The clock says 9:52
